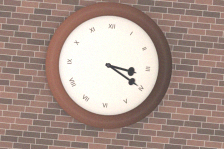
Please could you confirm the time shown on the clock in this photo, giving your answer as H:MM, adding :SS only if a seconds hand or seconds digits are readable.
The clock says 3:20
